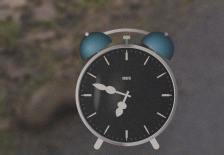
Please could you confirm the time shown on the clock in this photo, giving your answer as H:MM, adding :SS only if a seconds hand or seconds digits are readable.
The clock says 6:48
